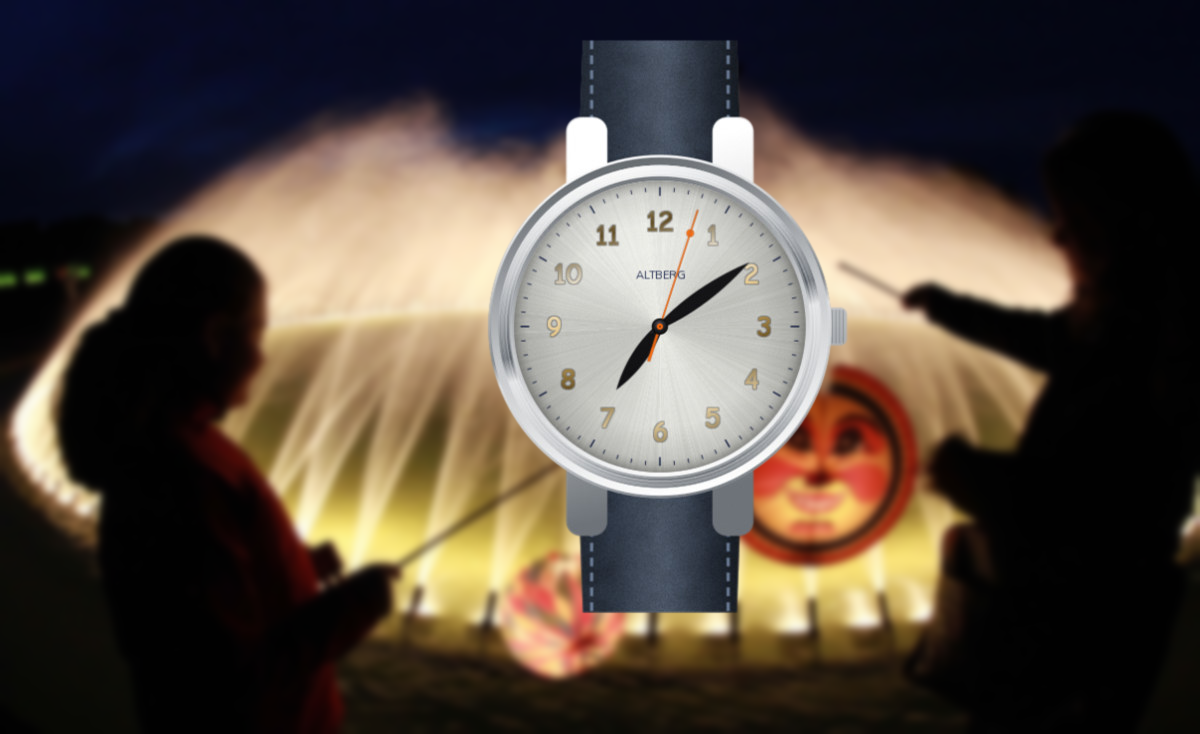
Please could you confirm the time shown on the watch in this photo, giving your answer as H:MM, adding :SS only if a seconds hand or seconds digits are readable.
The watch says 7:09:03
